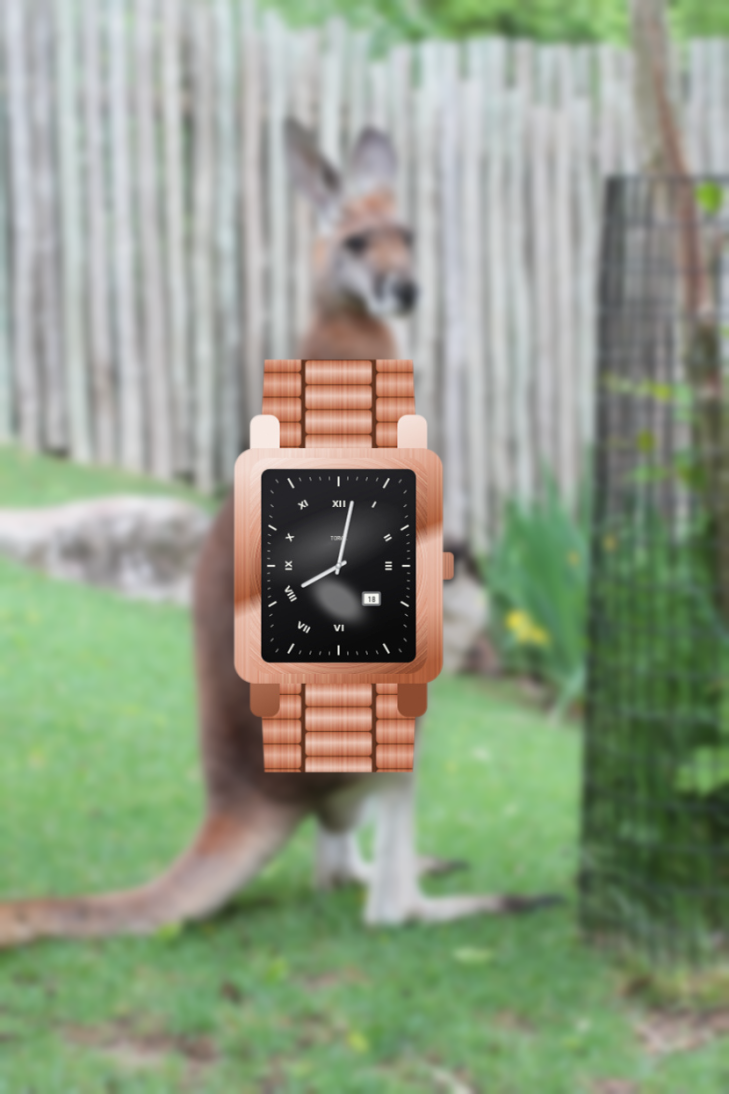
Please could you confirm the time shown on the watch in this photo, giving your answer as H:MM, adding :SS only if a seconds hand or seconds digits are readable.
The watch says 8:02
